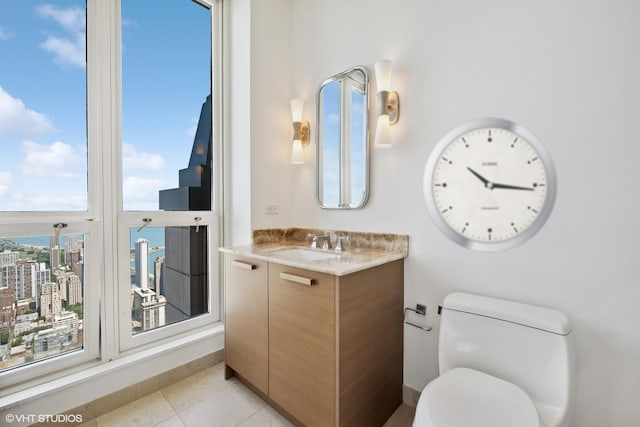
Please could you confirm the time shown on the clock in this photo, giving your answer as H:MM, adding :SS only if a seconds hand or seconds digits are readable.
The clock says 10:16
